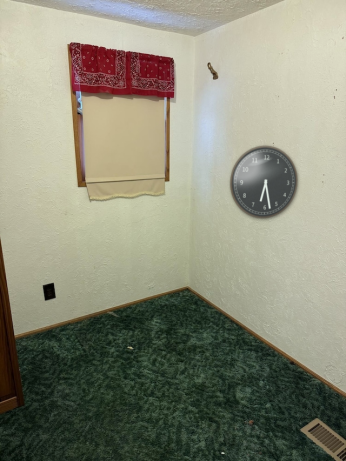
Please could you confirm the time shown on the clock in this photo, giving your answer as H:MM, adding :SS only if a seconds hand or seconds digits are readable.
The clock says 6:28
